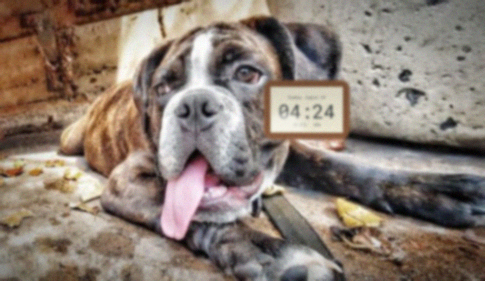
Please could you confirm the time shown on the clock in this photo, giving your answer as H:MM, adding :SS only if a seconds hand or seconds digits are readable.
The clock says 4:24
